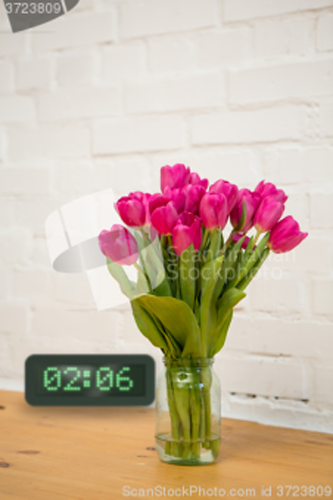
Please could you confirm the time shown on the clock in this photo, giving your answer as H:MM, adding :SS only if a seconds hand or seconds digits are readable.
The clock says 2:06
